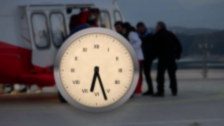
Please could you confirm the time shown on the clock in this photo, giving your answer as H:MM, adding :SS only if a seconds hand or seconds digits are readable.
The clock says 6:27
